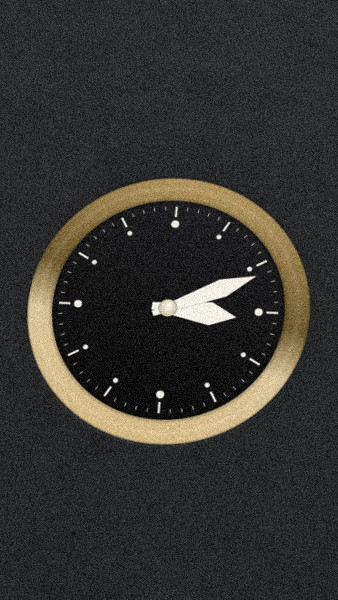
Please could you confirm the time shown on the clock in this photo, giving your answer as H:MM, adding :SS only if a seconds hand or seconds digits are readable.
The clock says 3:11
